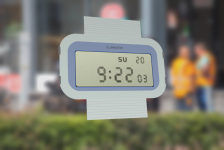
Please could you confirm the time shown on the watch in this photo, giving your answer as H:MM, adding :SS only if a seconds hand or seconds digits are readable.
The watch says 9:22:03
